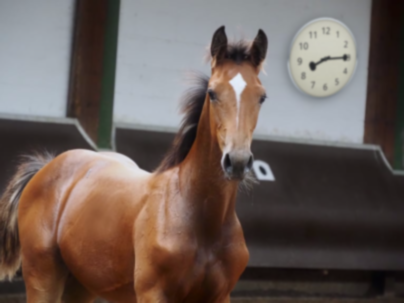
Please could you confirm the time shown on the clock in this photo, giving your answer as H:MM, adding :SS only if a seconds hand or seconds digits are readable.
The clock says 8:15
